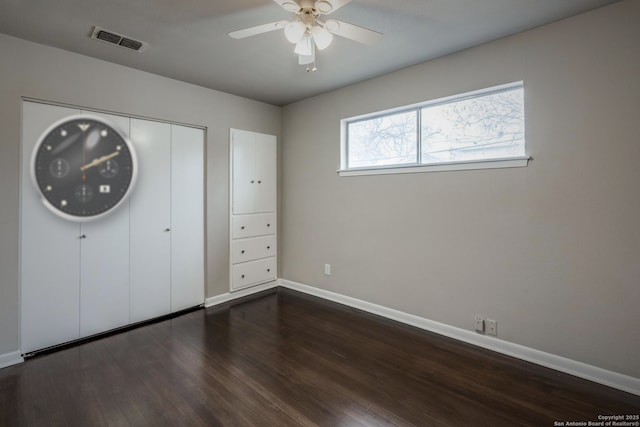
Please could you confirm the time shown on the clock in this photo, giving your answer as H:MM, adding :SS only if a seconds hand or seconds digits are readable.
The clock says 2:11
